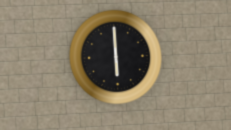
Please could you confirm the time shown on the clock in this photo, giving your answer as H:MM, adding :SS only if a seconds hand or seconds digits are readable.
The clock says 6:00
